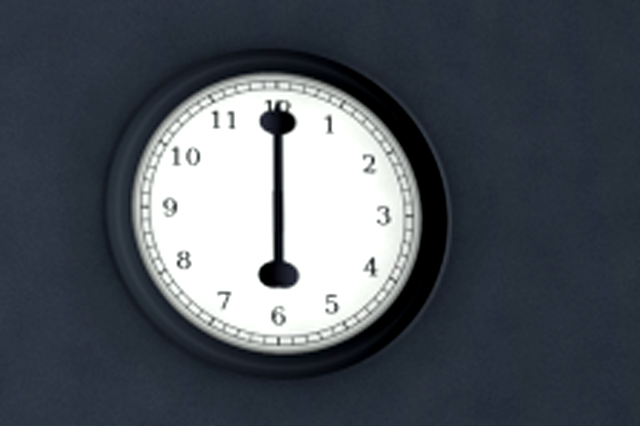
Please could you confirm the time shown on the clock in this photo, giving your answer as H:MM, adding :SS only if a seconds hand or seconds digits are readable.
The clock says 6:00
